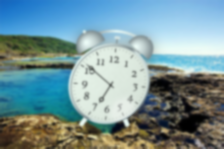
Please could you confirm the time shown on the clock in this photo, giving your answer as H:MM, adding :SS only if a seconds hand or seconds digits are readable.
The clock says 6:51
